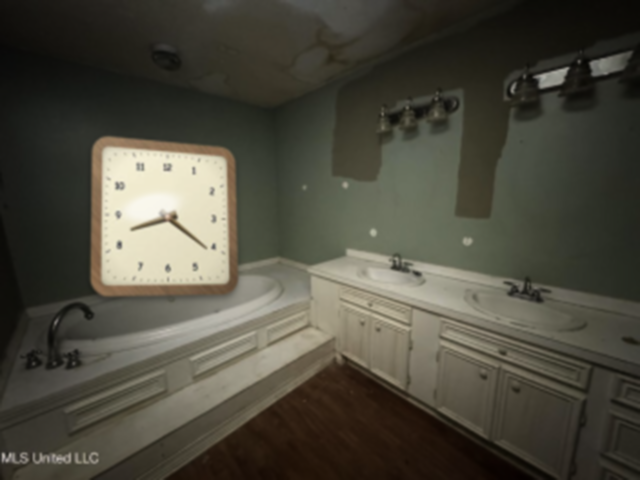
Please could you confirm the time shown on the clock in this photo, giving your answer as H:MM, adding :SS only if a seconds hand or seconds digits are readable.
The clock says 8:21
